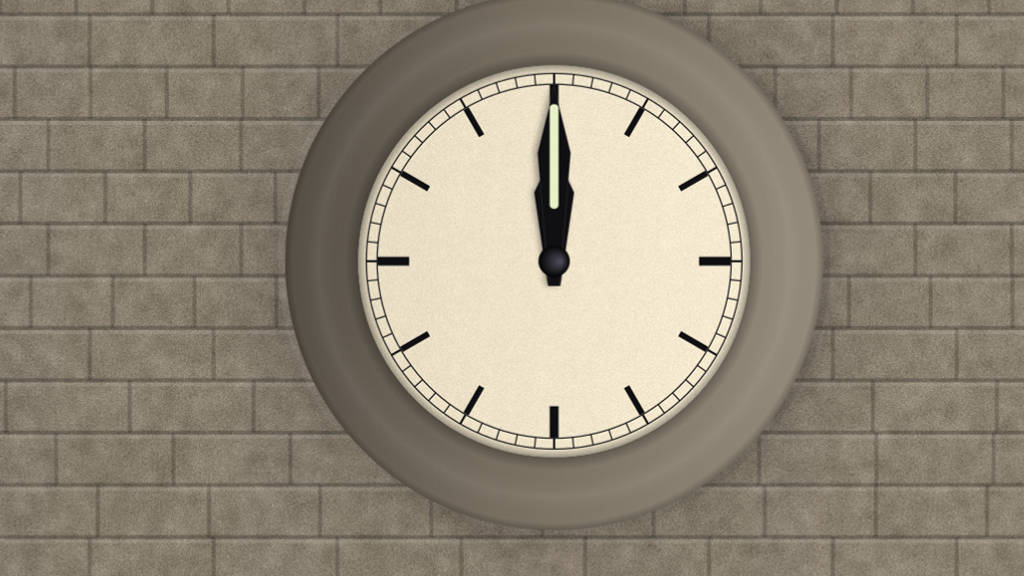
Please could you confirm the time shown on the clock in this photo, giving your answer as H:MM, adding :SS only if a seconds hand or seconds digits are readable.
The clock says 12:00
